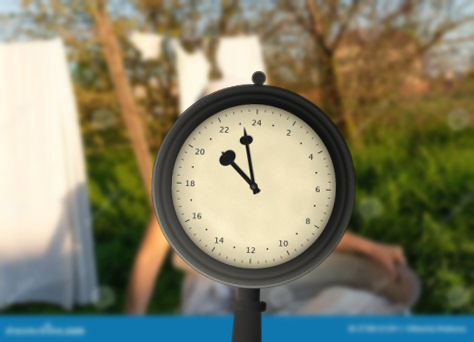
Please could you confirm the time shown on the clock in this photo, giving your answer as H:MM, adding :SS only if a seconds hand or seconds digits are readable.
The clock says 20:58
